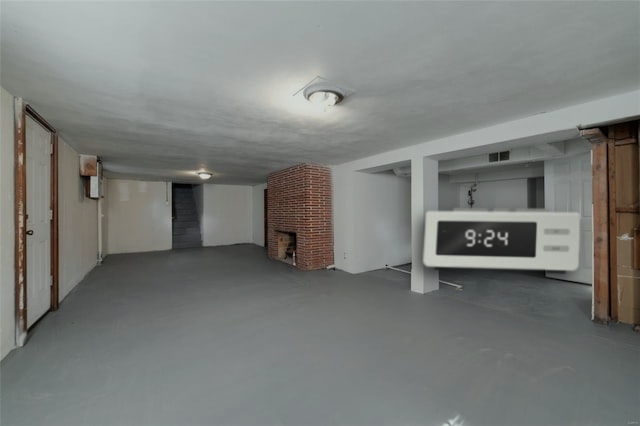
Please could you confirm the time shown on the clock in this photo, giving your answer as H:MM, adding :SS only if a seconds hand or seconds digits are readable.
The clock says 9:24
